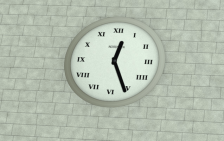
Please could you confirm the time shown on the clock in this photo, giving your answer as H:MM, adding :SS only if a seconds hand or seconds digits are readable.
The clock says 12:26
